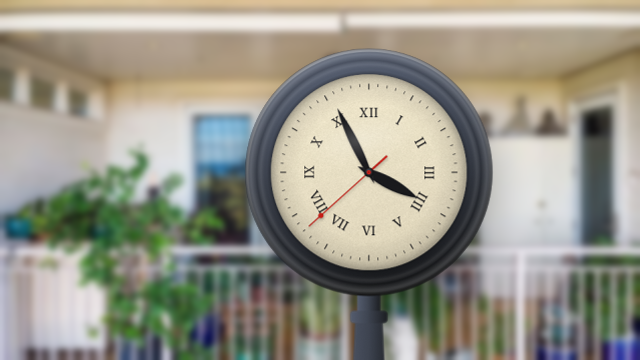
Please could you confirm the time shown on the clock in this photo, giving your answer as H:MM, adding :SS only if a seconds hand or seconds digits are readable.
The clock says 3:55:38
